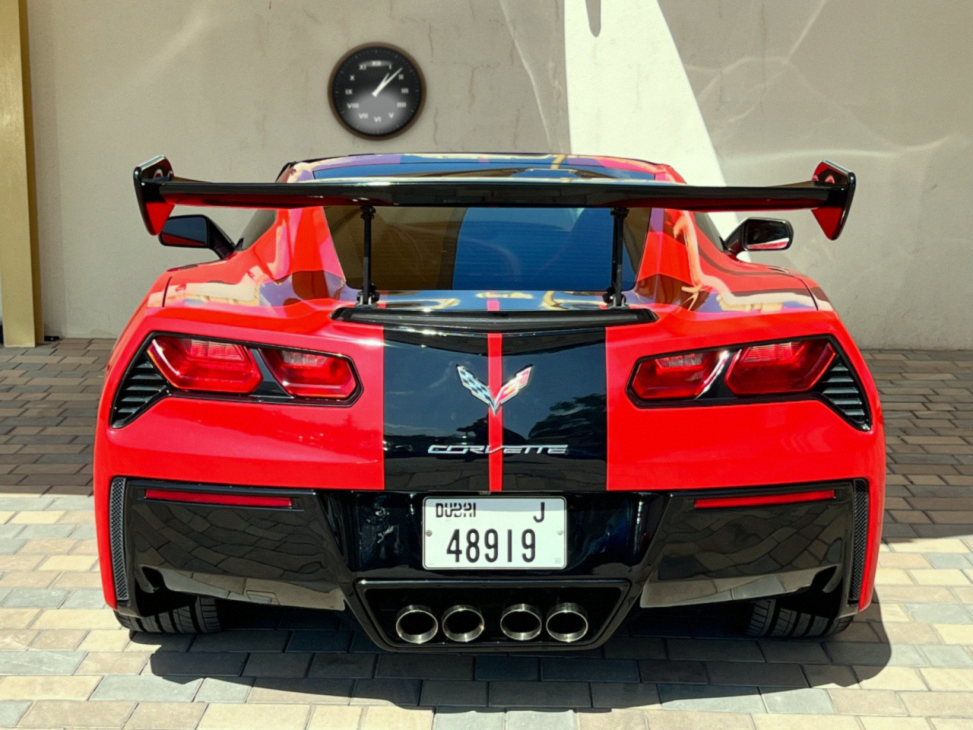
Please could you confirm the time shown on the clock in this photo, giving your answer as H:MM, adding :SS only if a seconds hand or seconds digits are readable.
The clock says 1:08
